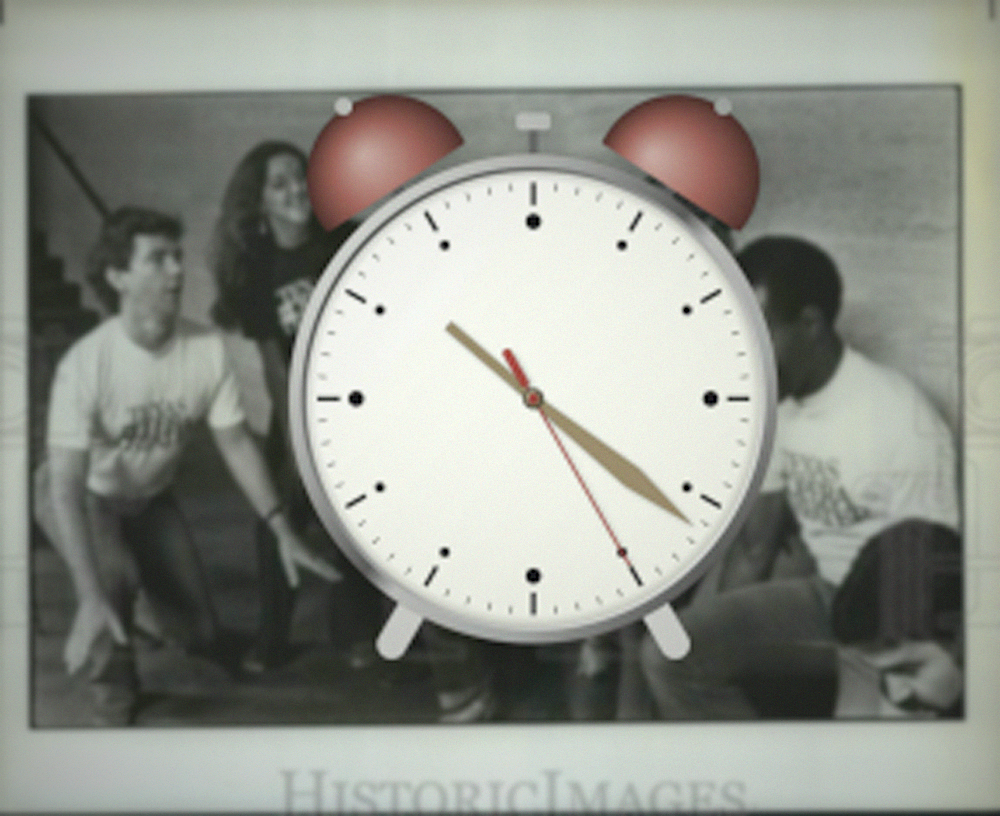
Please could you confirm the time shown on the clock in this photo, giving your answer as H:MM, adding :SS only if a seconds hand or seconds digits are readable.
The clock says 10:21:25
